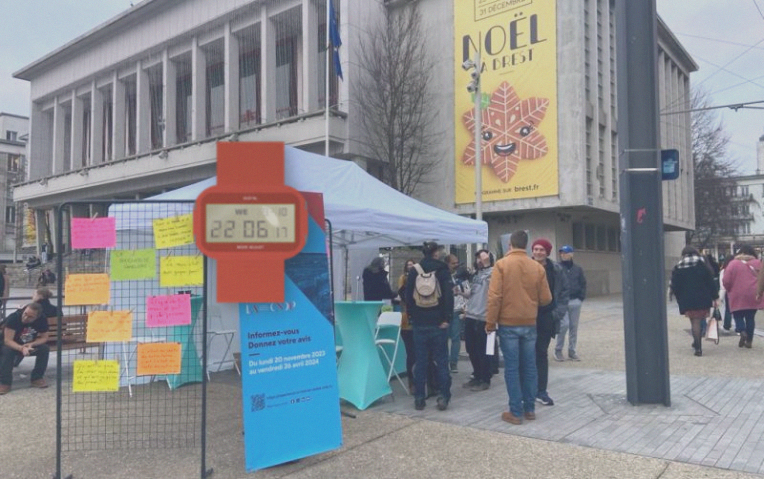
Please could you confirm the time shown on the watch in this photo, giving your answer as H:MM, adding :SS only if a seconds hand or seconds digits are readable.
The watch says 22:06:17
